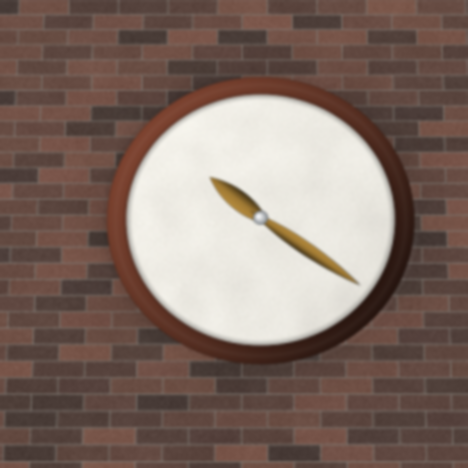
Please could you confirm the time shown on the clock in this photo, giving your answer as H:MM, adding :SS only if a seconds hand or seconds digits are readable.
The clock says 10:21
